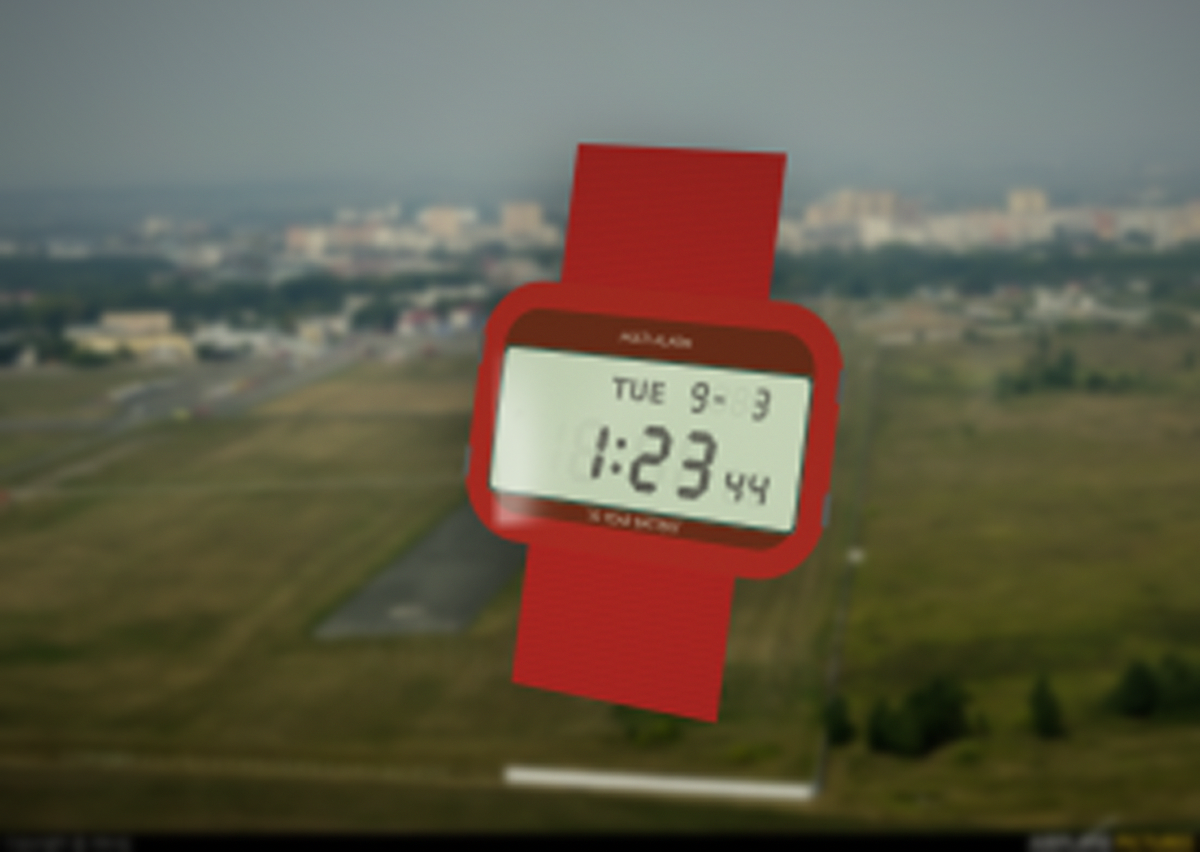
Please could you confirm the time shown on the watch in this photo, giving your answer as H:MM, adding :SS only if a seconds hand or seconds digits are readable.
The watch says 1:23:44
